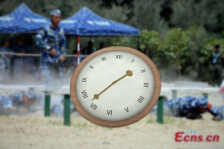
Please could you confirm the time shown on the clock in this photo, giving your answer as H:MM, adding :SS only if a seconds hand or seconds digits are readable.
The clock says 1:37
